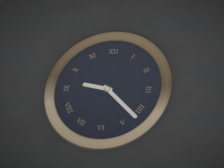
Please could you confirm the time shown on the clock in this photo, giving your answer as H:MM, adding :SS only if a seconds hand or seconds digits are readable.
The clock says 9:22
